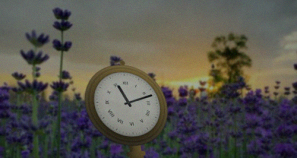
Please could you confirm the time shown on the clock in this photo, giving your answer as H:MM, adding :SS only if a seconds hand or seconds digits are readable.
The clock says 11:12
